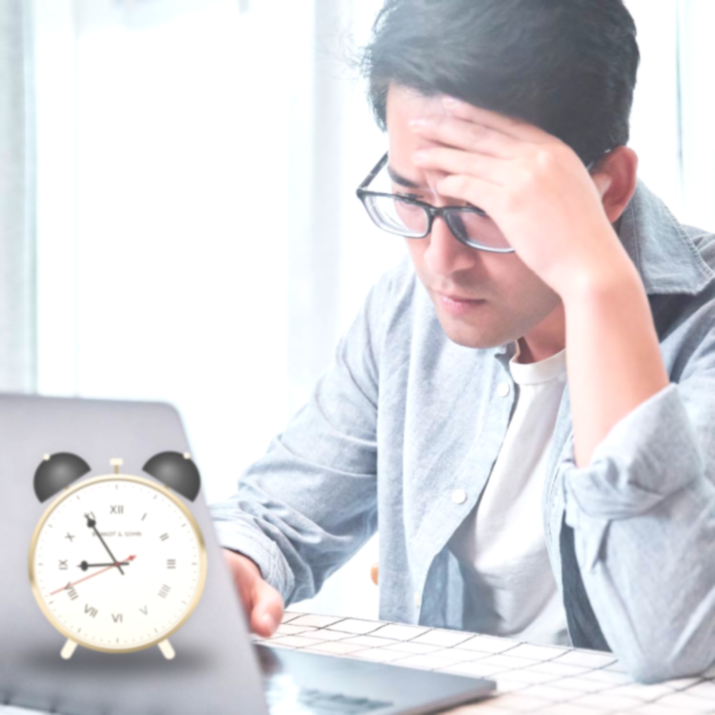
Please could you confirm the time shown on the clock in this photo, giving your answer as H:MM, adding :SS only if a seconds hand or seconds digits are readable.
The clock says 8:54:41
